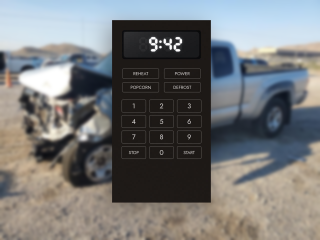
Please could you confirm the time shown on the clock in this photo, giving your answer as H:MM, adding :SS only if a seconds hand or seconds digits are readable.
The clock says 9:42
